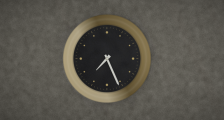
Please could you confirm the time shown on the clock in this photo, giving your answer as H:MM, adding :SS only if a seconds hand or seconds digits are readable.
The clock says 7:26
